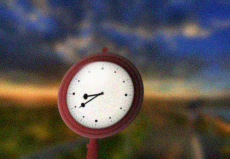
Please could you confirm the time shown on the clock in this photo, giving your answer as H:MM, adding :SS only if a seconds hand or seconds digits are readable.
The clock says 8:39
